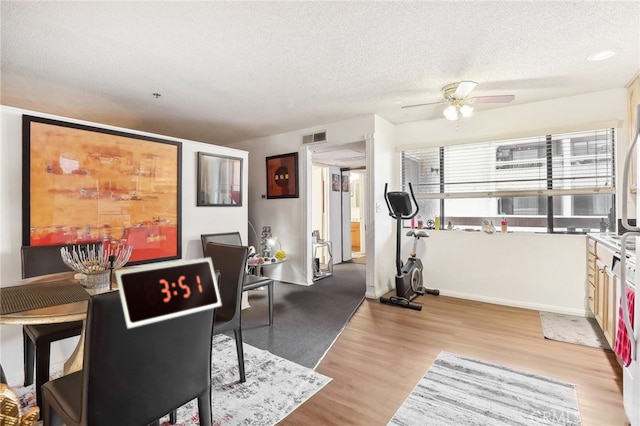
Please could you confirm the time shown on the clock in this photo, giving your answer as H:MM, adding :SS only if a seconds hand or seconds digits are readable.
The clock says 3:51
